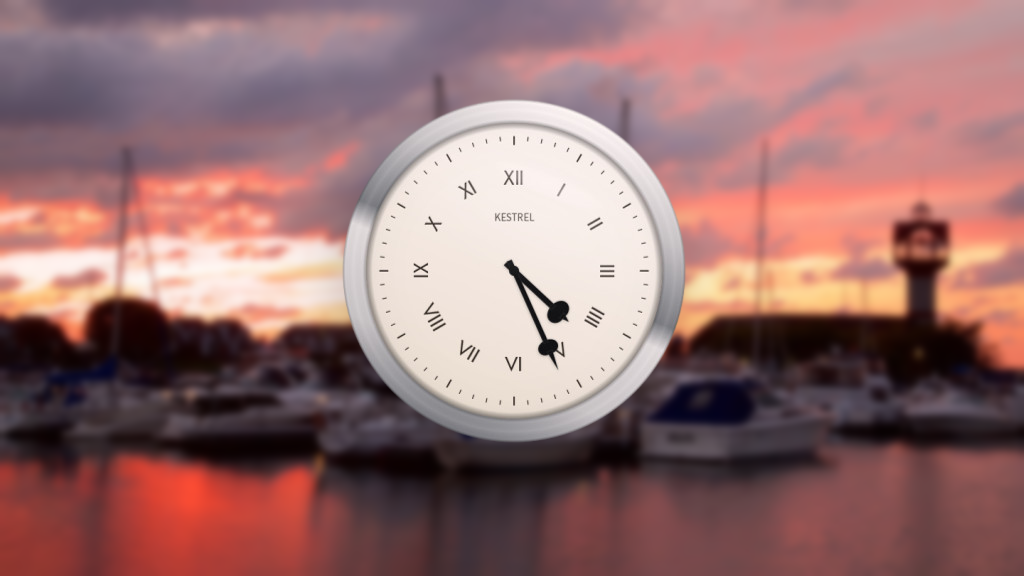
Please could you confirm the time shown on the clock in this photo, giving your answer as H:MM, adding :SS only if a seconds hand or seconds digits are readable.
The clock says 4:26
